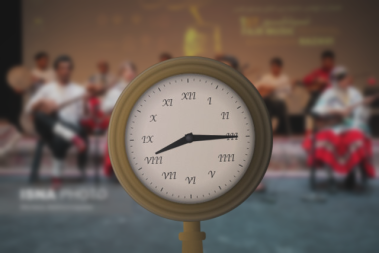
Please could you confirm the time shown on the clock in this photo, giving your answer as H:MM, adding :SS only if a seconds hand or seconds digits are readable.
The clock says 8:15
